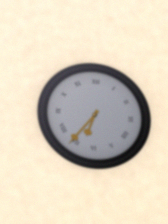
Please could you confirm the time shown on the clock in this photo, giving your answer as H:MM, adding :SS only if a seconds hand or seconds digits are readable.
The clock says 6:36
